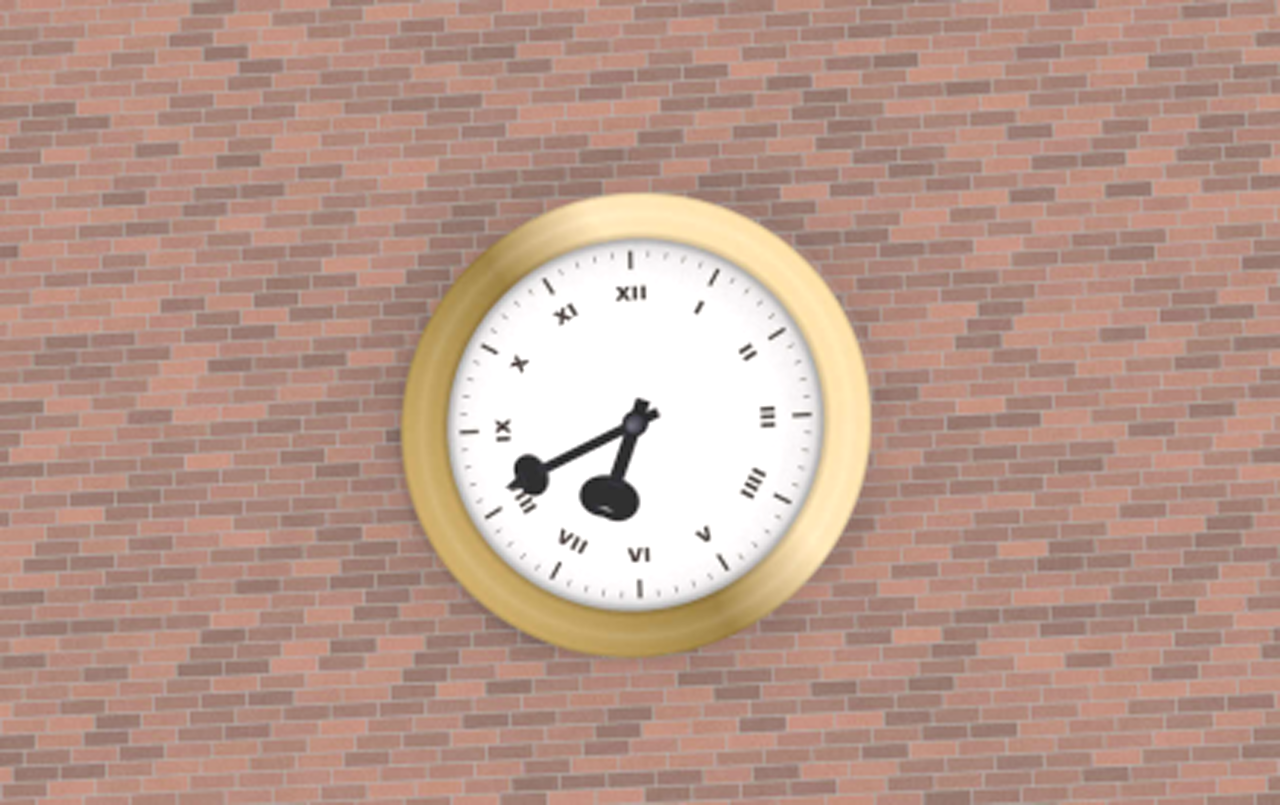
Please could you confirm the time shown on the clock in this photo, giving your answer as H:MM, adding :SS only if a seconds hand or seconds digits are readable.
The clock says 6:41
